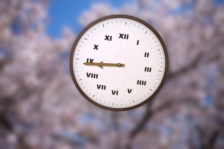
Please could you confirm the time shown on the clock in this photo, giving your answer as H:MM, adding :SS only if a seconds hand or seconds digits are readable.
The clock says 8:44
